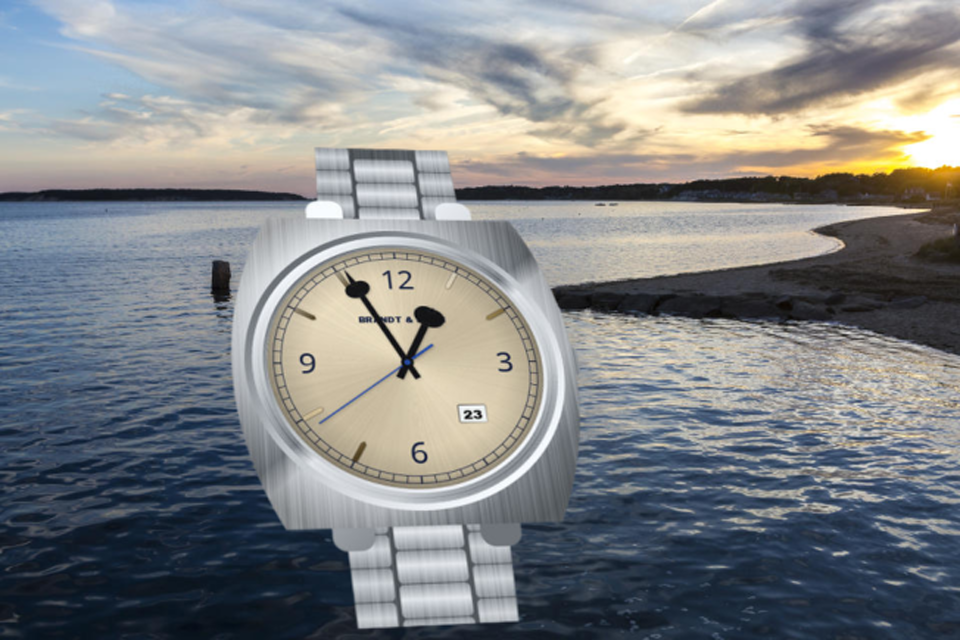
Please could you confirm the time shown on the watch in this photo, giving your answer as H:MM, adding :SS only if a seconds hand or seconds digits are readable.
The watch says 12:55:39
